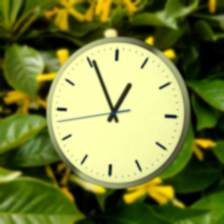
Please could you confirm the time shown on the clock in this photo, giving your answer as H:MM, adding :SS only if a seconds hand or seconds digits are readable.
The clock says 12:55:43
